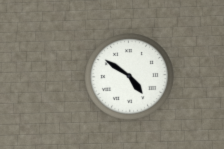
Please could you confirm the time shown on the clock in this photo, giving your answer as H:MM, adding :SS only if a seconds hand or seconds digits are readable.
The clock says 4:51
